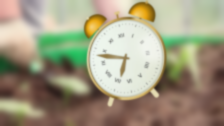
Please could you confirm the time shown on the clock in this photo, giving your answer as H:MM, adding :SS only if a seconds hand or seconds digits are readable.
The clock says 6:48
